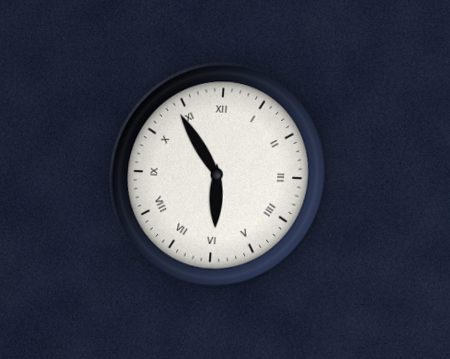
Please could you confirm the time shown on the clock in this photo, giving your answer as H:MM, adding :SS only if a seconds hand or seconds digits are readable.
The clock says 5:54
